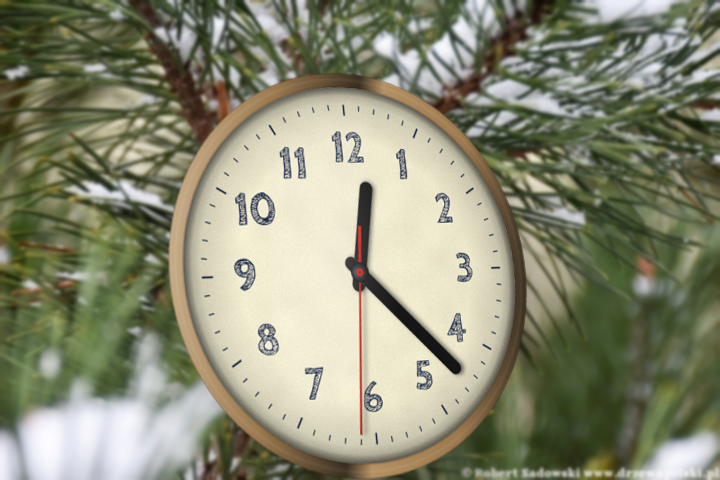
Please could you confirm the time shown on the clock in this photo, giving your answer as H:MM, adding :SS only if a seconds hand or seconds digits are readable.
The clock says 12:22:31
